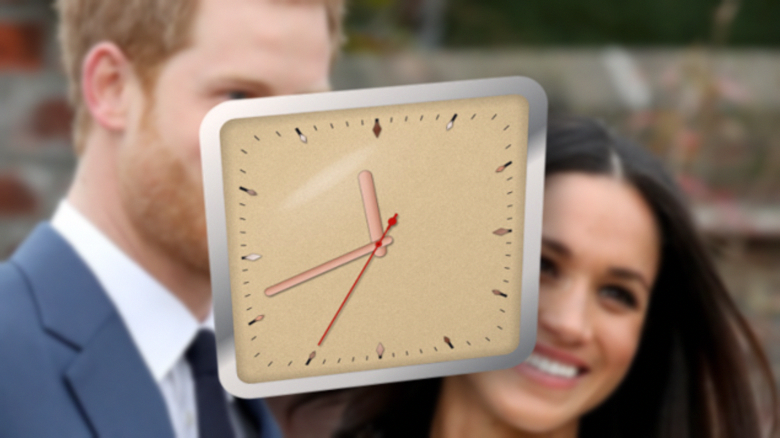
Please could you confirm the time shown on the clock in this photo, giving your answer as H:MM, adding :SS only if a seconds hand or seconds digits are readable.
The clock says 11:41:35
